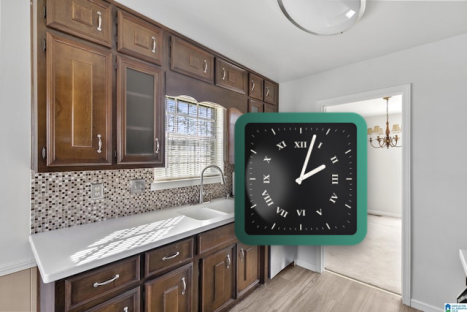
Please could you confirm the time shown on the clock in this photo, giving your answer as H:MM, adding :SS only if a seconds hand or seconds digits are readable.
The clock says 2:03
